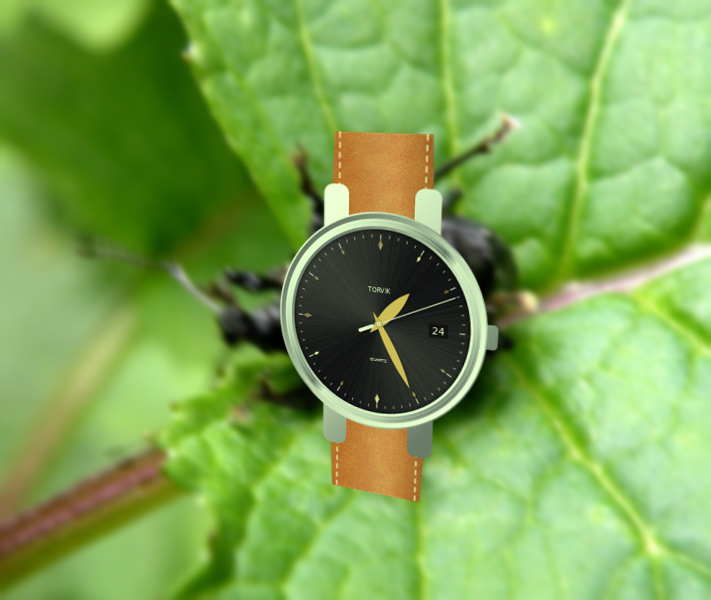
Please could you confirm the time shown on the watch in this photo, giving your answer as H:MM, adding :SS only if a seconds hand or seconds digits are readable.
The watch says 1:25:11
